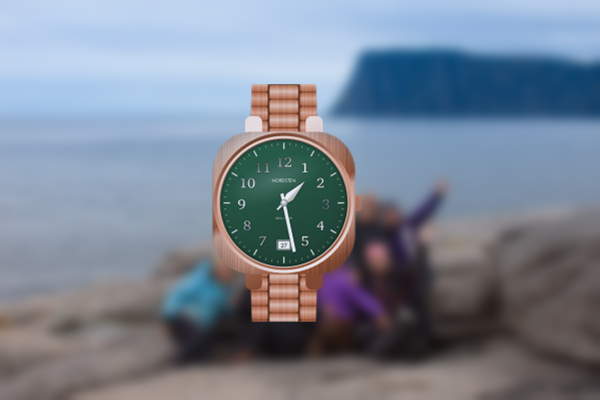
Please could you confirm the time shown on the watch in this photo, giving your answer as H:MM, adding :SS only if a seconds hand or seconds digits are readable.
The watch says 1:28
